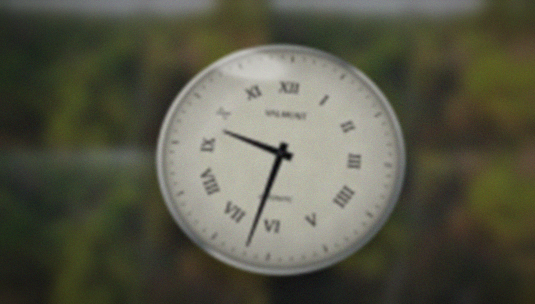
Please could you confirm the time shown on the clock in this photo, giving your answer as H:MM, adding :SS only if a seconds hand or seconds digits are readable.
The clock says 9:32
